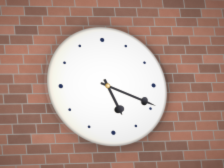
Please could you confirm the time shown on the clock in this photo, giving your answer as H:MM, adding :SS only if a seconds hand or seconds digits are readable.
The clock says 5:19
